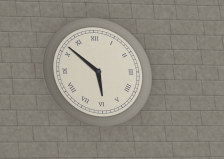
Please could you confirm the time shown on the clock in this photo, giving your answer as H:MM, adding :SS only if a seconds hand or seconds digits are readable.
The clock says 5:52
